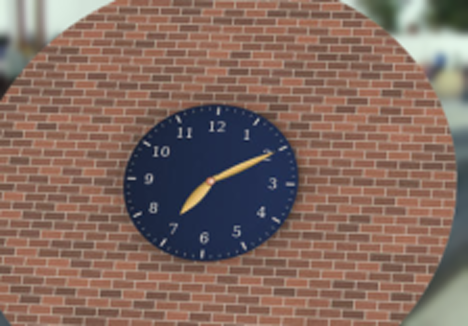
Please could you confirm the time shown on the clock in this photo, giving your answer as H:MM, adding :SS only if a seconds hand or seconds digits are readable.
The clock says 7:10
